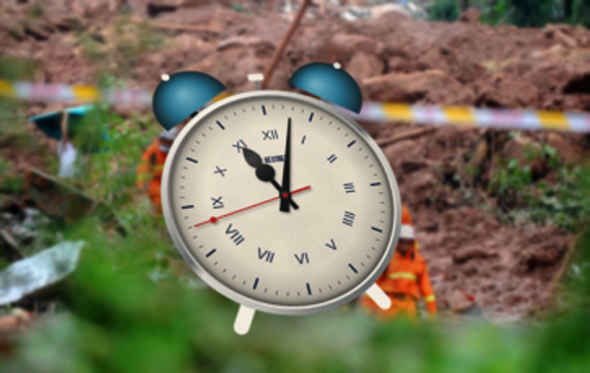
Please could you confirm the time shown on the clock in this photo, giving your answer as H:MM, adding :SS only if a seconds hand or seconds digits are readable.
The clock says 11:02:43
